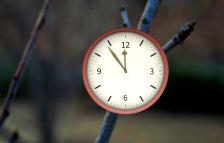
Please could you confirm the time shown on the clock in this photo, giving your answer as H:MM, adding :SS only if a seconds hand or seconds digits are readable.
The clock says 11:54
